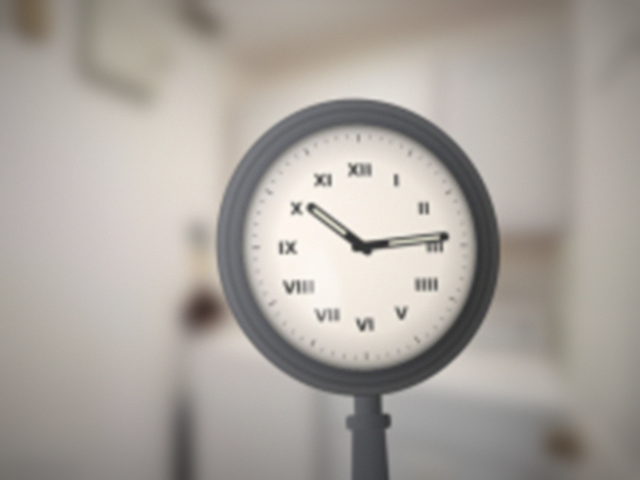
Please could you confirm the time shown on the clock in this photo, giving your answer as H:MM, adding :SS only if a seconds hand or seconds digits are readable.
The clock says 10:14
